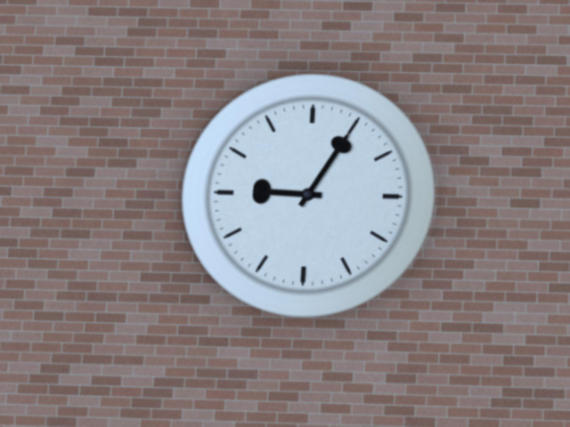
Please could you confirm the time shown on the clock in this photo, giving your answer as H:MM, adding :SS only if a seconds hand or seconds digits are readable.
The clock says 9:05
